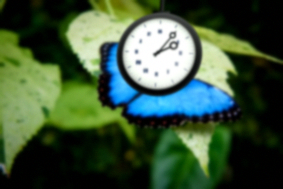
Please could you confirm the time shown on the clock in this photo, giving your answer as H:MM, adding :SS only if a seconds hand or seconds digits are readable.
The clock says 2:06
